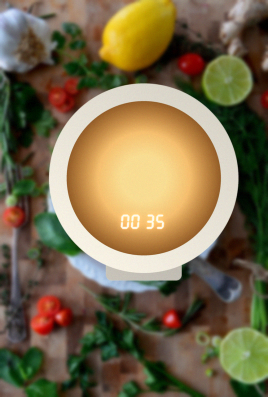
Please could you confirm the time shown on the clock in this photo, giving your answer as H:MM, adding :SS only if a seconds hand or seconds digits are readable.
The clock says 0:35
